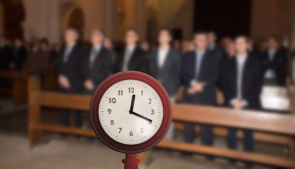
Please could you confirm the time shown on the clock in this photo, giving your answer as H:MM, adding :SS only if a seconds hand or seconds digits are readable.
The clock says 12:19
